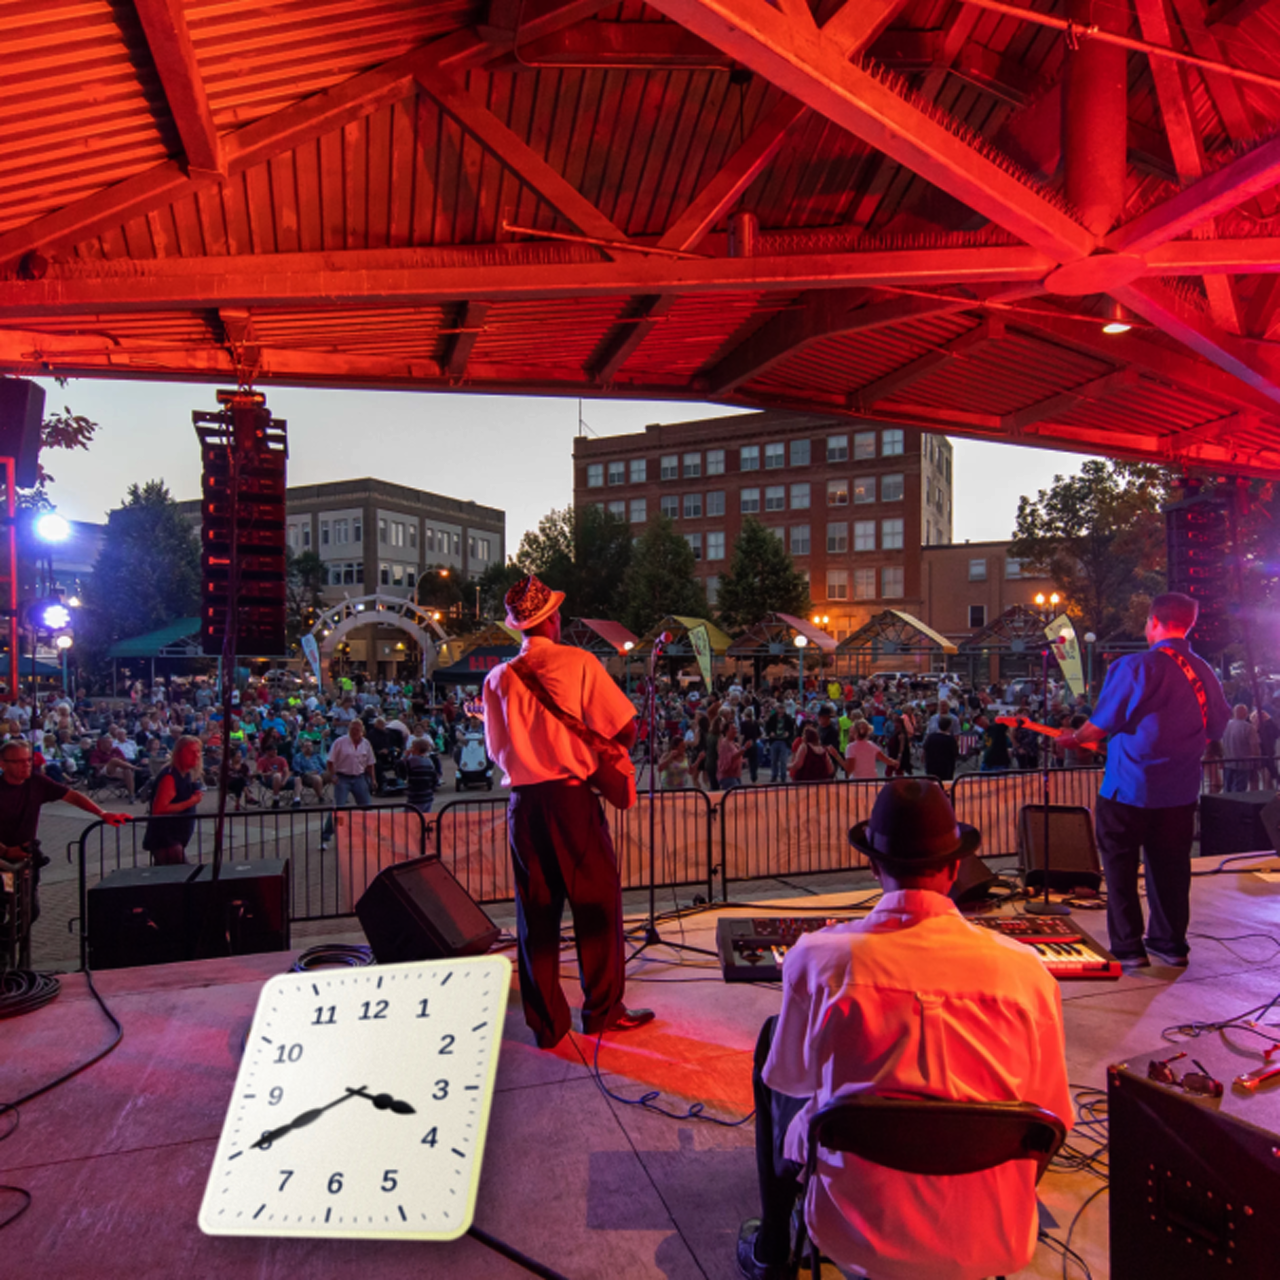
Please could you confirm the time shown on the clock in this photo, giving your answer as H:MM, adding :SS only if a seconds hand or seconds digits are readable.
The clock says 3:40
